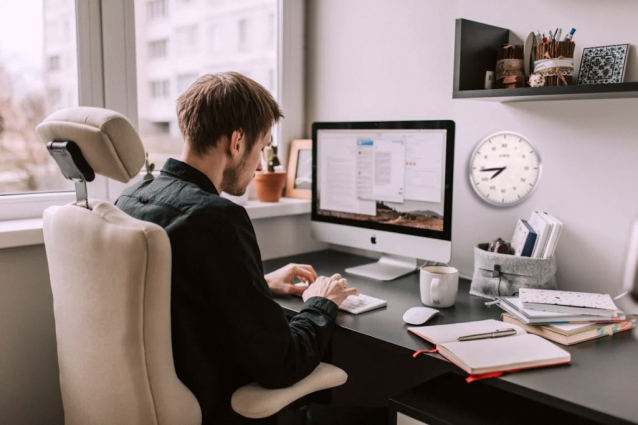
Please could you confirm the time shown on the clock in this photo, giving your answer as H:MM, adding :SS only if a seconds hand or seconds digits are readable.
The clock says 7:44
